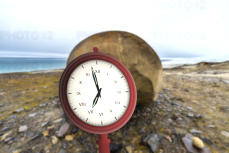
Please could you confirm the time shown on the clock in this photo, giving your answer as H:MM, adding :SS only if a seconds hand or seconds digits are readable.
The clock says 6:58
